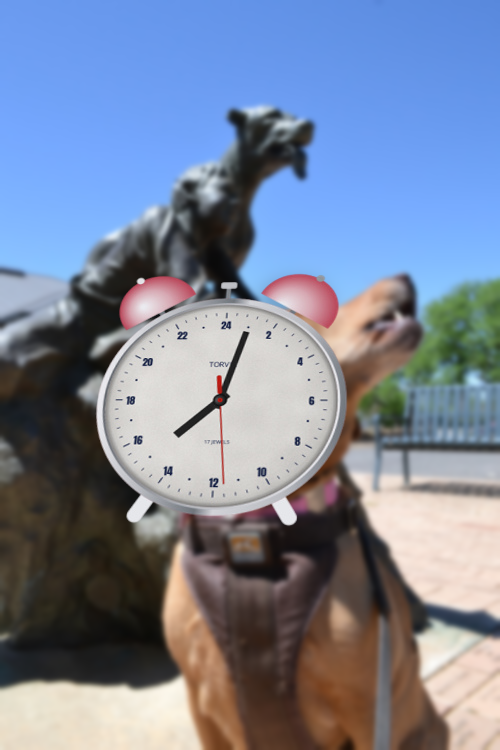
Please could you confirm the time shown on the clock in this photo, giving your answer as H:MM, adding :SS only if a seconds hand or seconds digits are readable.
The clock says 15:02:29
